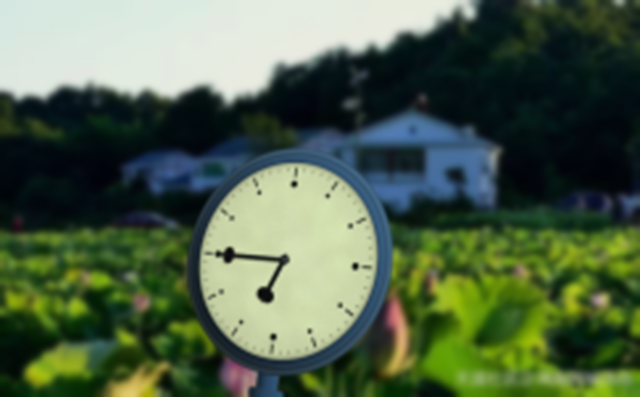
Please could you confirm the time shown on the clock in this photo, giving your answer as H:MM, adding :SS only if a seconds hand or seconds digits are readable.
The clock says 6:45
